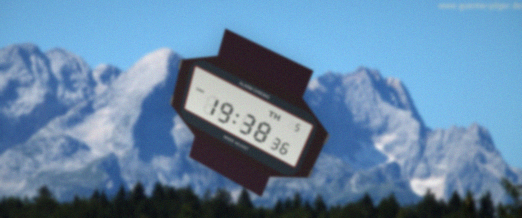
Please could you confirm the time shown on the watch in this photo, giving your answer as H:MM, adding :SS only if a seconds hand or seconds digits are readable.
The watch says 19:38:36
